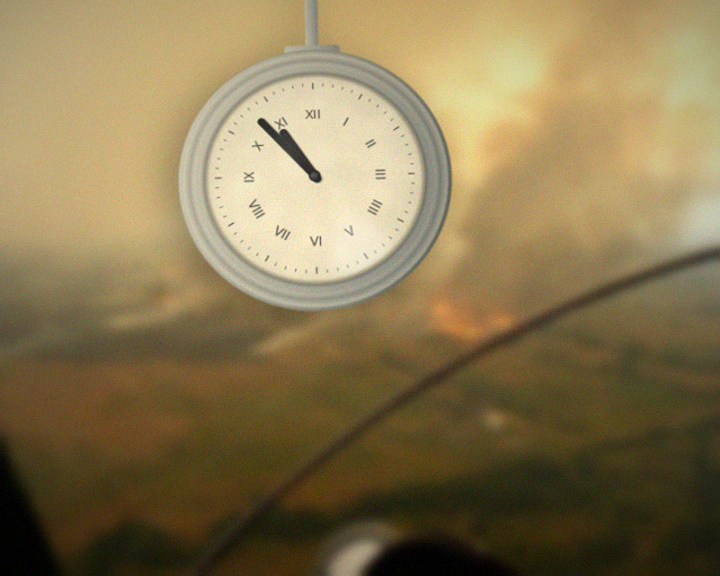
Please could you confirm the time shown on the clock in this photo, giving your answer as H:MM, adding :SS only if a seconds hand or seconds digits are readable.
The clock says 10:53
